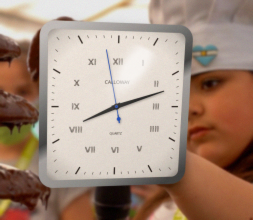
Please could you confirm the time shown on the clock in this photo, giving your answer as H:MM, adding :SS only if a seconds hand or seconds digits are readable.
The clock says 8:11:58
